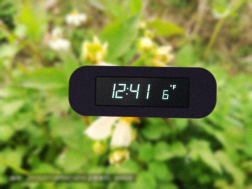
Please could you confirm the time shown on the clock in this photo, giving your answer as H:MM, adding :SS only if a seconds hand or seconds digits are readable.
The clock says 12:41
